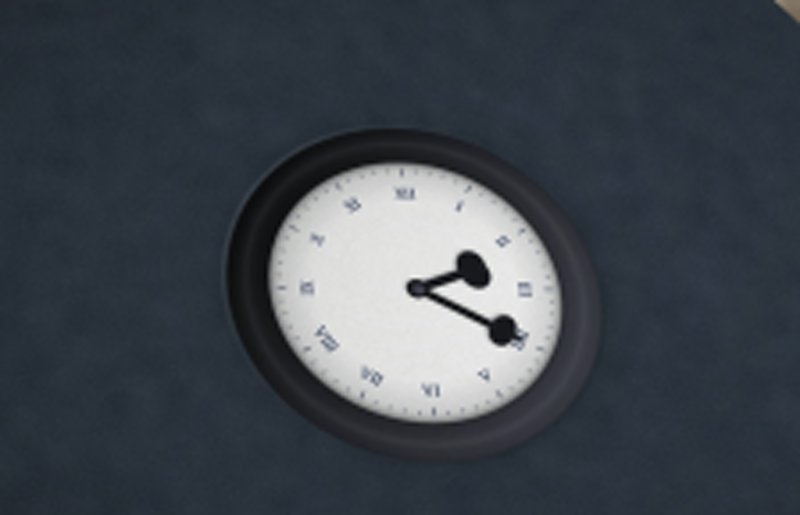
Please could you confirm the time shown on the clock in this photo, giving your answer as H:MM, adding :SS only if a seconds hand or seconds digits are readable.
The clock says 2:20
